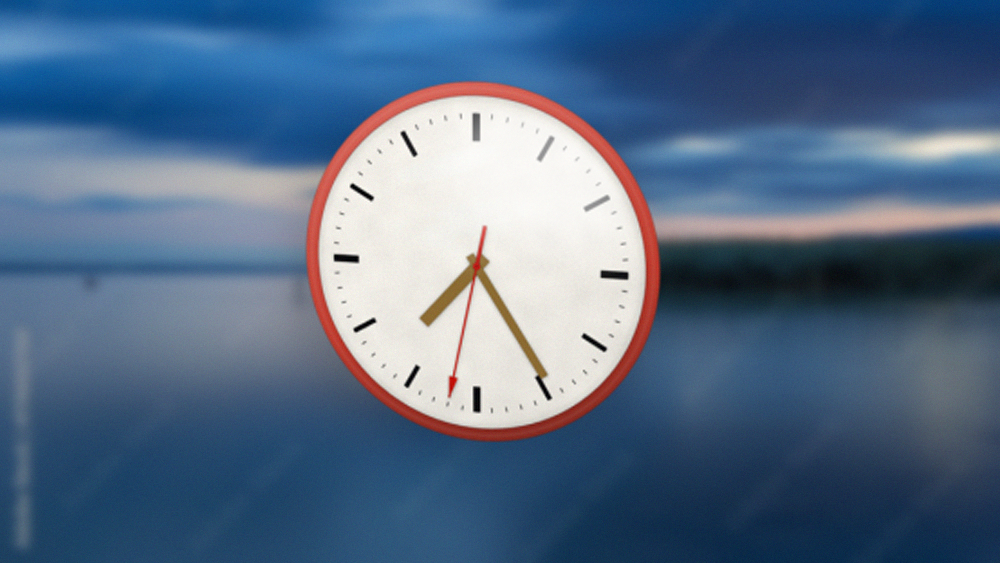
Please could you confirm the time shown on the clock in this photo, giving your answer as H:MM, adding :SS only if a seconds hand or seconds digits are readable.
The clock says 7:24:32
